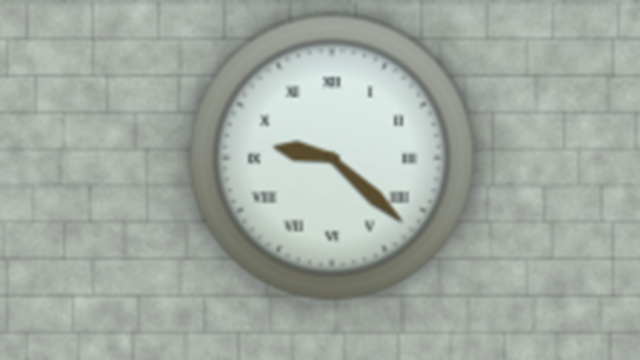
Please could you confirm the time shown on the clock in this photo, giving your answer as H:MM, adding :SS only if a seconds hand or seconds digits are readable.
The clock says 9:22
